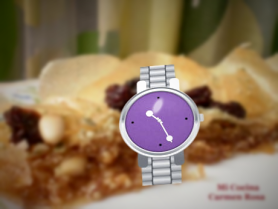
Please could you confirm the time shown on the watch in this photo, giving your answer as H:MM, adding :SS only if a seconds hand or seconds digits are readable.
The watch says 10:26
